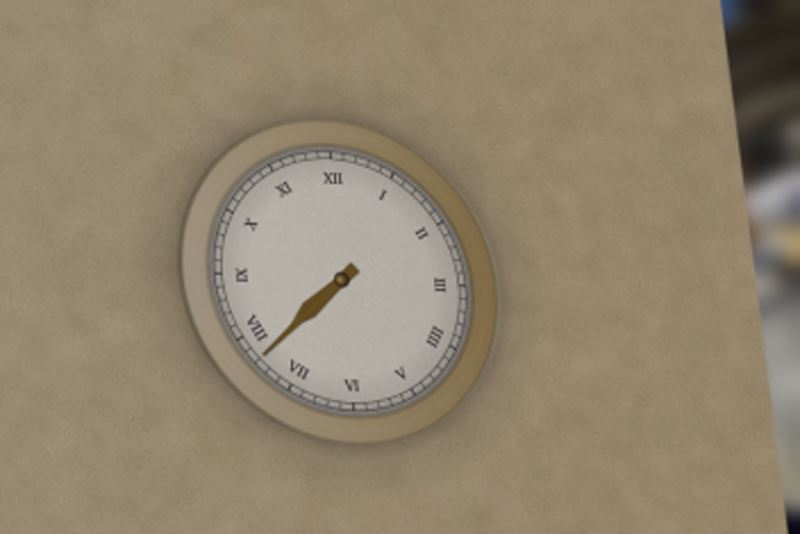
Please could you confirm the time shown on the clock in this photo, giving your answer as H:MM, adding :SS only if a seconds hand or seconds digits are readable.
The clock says 7:38
